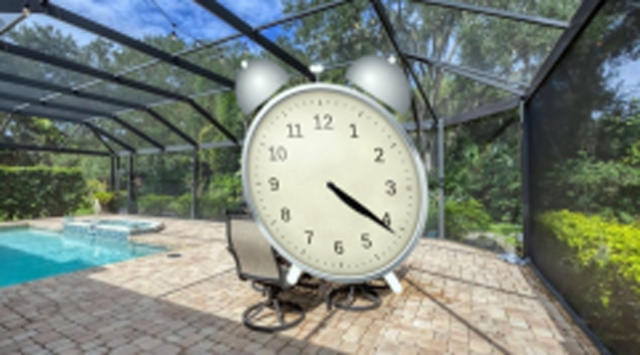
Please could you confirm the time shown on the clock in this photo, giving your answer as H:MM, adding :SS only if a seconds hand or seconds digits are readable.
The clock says 4:21
